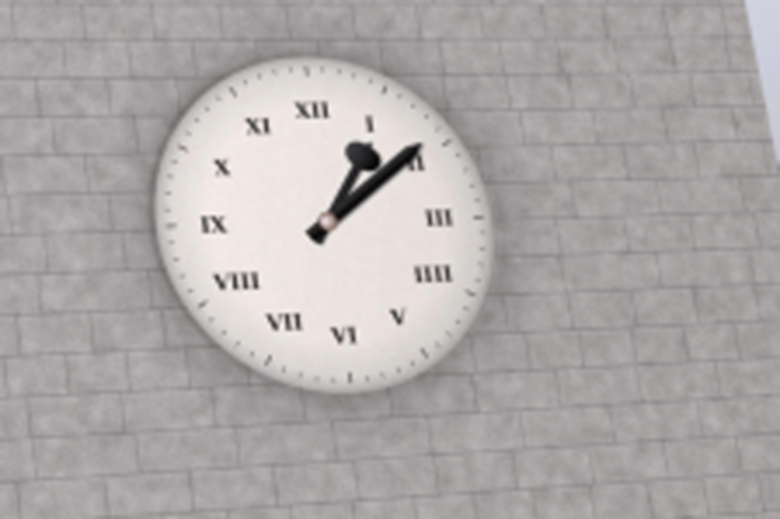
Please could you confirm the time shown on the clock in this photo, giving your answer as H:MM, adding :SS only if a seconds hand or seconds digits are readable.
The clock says 1:09
